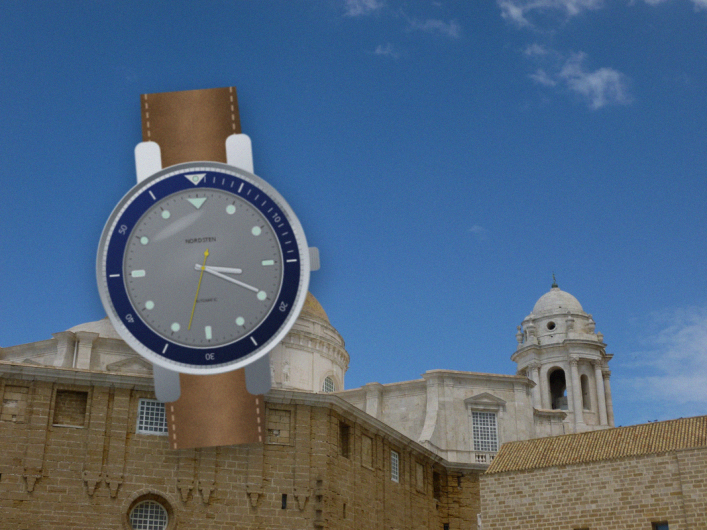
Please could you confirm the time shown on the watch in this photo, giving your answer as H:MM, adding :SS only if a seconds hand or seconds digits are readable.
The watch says 3:19:33
